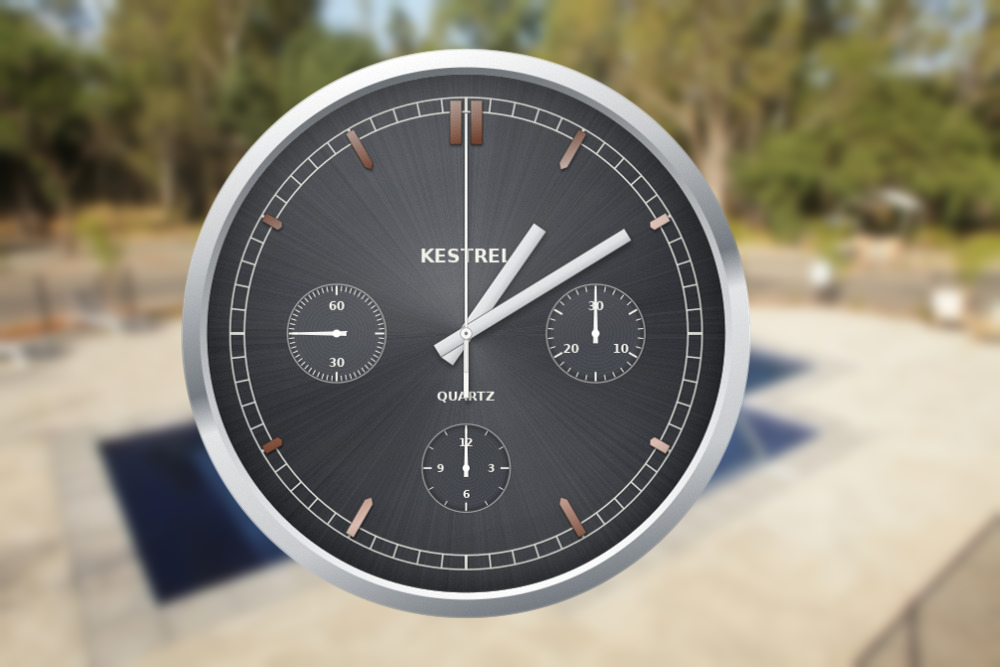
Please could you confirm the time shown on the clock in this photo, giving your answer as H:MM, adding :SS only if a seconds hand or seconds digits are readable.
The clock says 1:09:45
